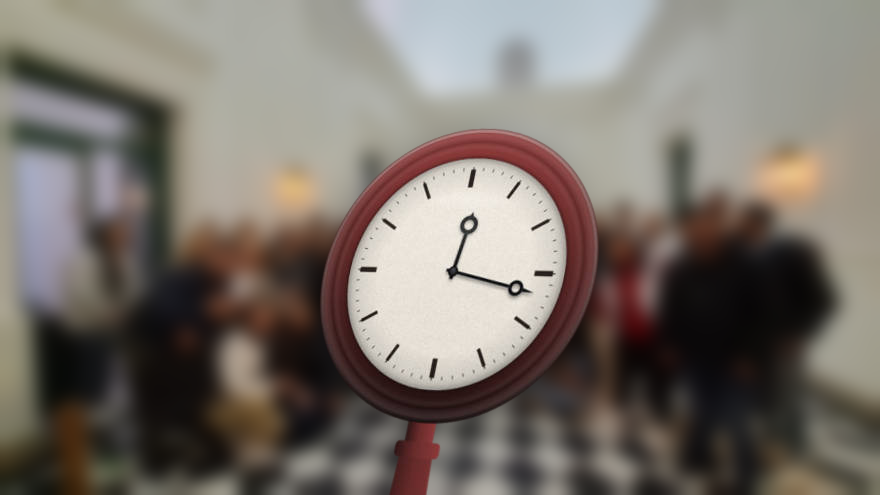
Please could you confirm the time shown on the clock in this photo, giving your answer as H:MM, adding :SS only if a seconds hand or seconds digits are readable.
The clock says 12:17
